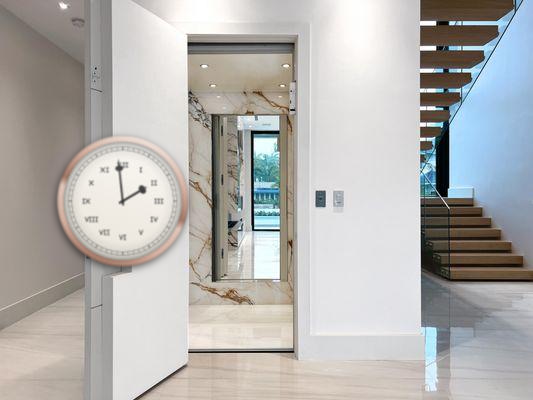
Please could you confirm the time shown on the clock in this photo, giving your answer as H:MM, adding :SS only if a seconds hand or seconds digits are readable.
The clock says 1:59
